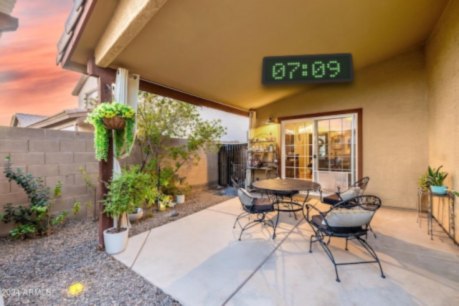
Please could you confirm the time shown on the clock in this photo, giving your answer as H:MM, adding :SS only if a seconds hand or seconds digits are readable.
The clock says 7:09
